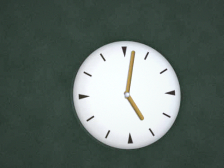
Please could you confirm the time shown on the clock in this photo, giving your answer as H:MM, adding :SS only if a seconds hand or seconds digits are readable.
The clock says 5:02
